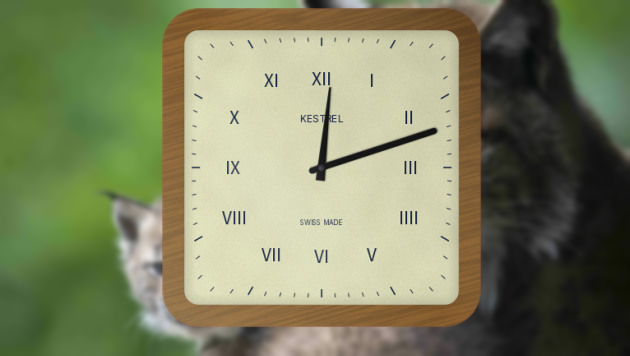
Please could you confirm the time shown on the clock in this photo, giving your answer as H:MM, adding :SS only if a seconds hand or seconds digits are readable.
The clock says 12:12
